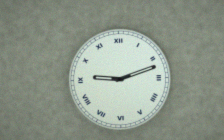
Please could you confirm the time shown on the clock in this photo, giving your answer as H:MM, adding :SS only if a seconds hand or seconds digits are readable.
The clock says 9:12
